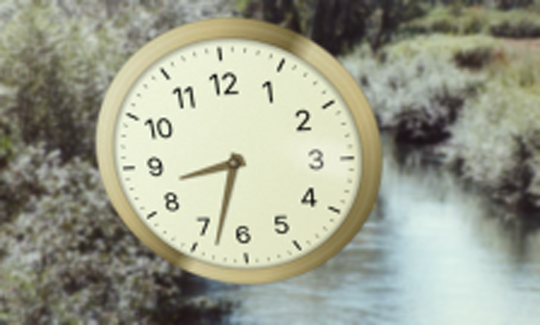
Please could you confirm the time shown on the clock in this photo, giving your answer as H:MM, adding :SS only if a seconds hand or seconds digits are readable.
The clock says 8:33
